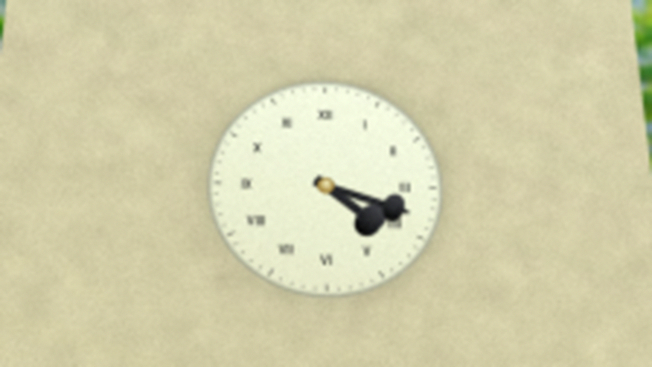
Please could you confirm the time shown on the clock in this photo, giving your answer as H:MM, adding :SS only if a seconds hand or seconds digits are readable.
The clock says 4:18
